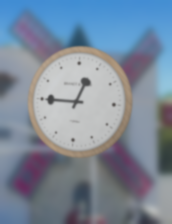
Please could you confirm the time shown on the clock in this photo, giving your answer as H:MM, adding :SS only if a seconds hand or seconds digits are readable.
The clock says 12:45
